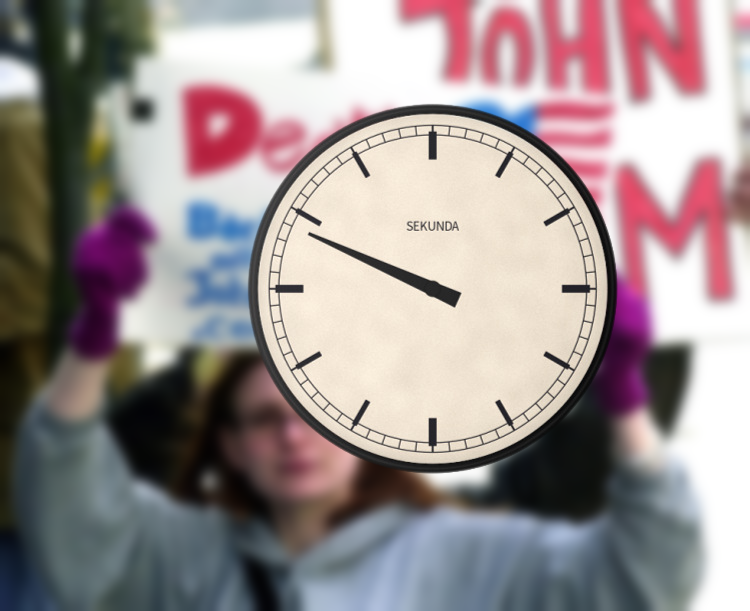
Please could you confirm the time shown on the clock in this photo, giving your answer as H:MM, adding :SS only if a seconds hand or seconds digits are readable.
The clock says 9:49
